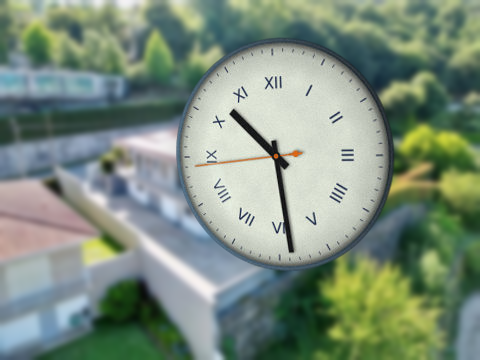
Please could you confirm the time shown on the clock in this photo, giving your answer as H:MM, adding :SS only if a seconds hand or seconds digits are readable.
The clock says 10:28:44
